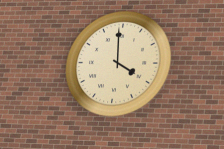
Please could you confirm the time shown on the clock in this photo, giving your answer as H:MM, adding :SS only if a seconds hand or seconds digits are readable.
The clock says 3:59
